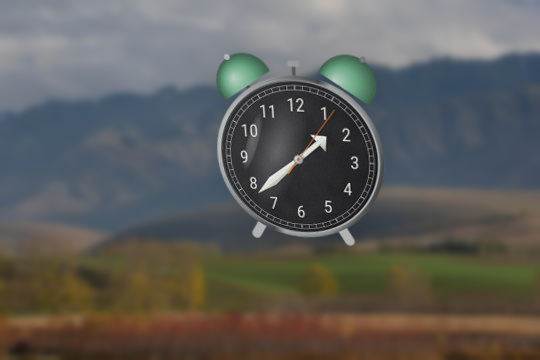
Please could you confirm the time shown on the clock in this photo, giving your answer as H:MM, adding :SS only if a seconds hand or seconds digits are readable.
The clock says 1:38:06
